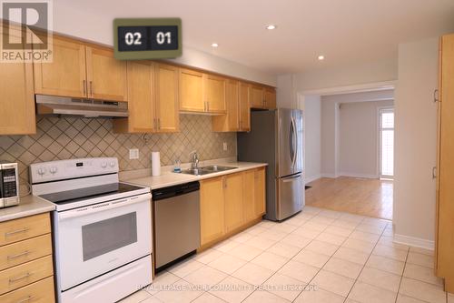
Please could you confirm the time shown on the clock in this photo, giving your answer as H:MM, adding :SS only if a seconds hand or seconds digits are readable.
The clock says 2:01
